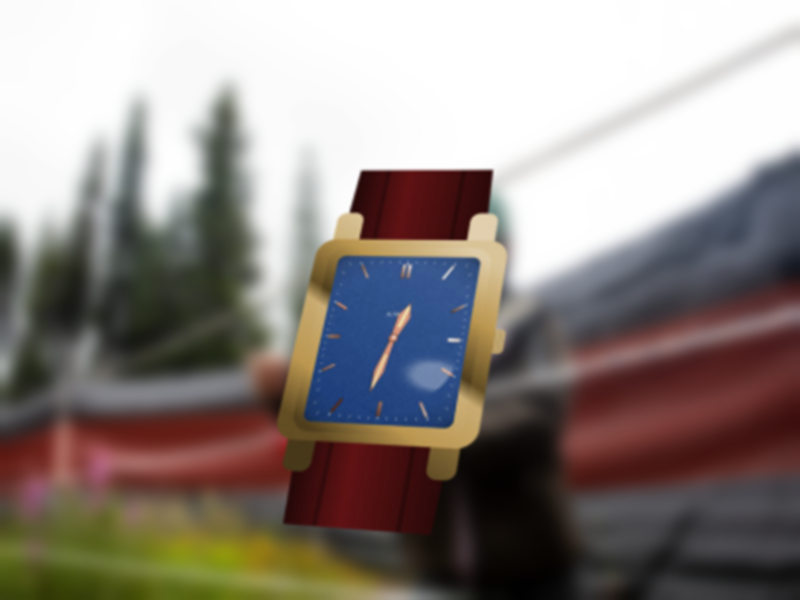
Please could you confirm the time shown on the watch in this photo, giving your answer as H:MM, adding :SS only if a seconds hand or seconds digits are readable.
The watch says 12:32
